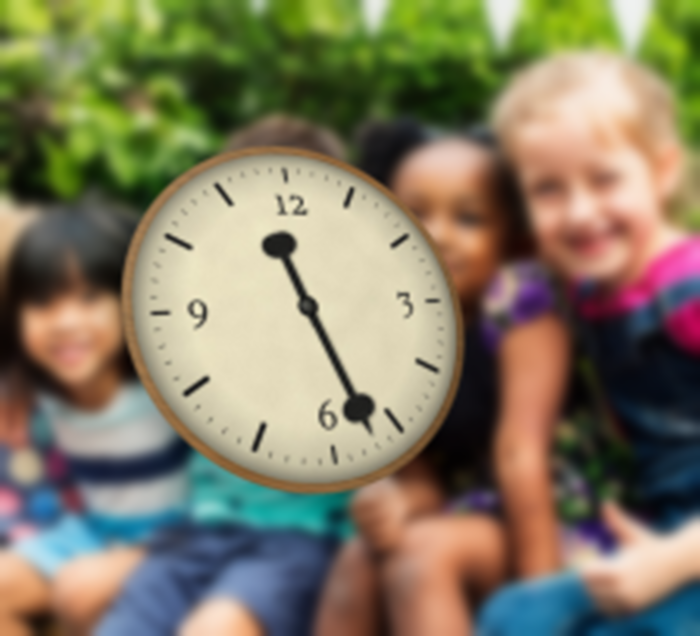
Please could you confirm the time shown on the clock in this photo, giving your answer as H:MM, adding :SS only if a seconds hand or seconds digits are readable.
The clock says 11:27
